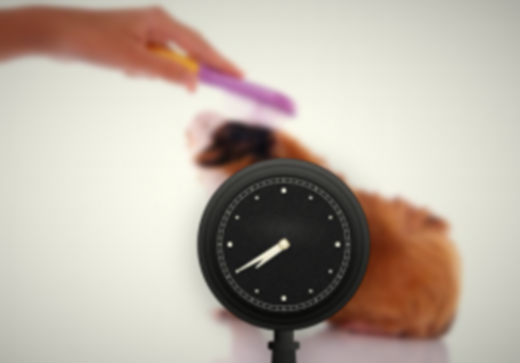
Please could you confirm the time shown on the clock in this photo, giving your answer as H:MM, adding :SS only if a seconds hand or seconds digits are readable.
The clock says 7:40
